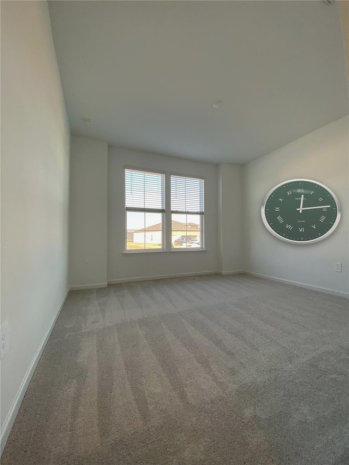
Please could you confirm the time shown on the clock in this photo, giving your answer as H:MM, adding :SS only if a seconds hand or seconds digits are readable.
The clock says 12:14
